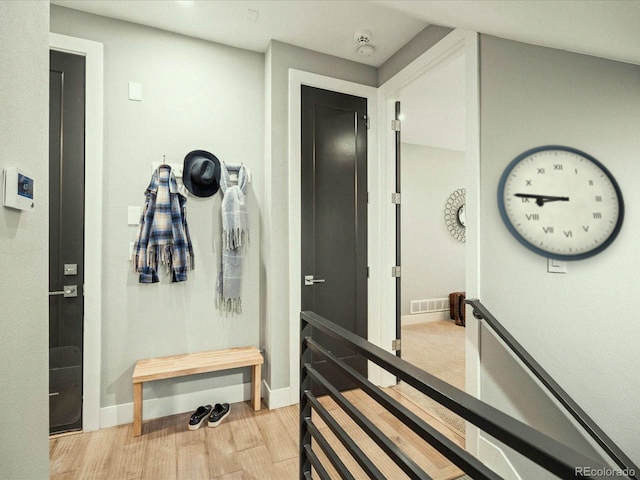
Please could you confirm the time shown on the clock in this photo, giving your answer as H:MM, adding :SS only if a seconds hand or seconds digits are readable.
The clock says 8:46
